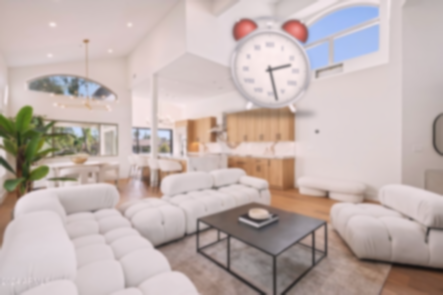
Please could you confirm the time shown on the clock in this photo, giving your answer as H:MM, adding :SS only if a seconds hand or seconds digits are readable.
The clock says 2:28
